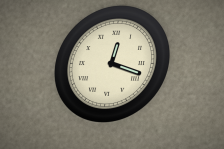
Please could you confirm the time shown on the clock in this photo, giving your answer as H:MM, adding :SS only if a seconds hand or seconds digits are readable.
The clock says 12:18
